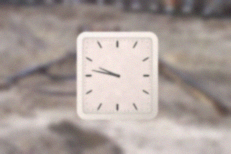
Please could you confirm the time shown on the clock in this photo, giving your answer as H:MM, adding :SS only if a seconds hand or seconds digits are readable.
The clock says 9:47
